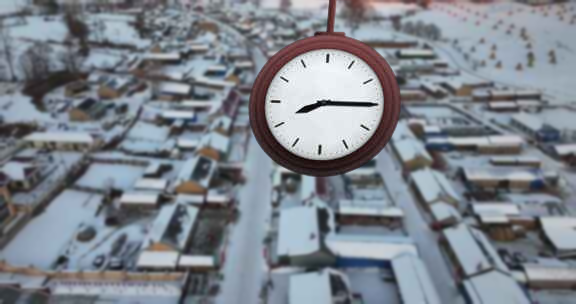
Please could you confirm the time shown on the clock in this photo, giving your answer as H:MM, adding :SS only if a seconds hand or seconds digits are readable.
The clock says 8:15
